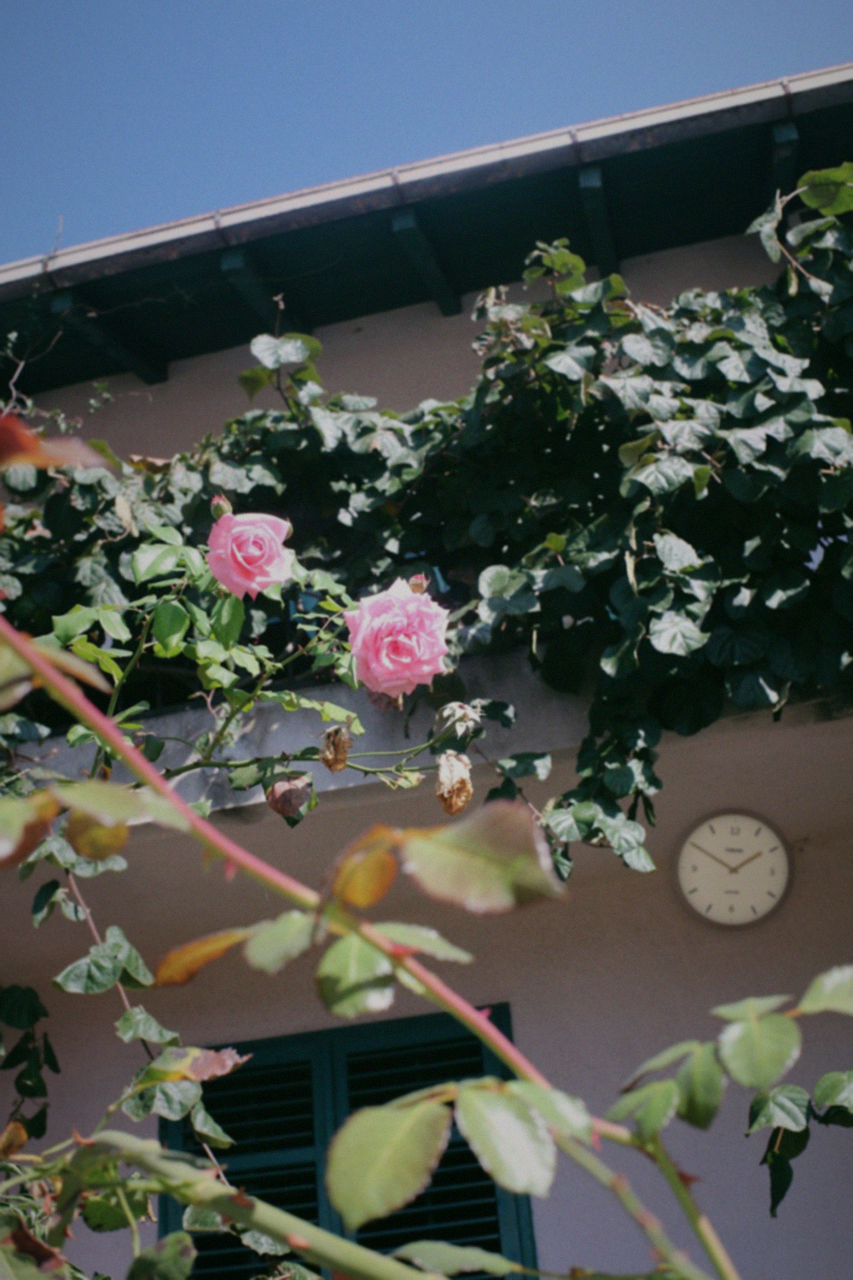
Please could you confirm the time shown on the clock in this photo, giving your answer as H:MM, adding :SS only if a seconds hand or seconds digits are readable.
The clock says 1:50
